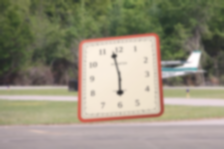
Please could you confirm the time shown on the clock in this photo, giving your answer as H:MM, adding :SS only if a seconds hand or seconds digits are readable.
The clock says 5:58
